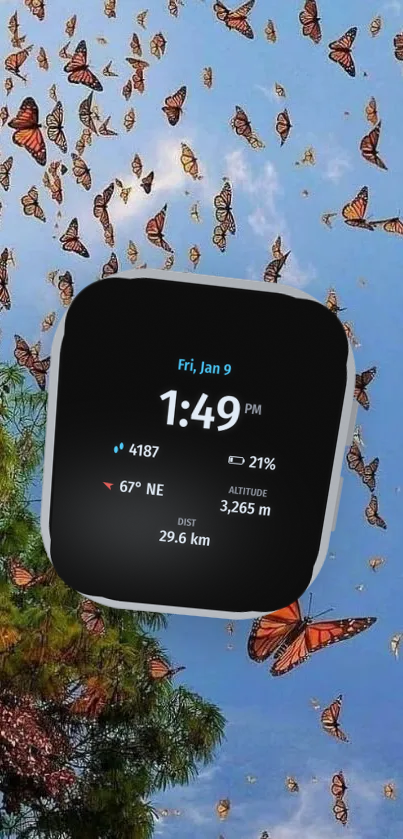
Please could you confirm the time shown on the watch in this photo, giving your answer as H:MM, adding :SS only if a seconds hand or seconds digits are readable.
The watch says 1:49
